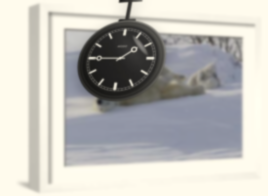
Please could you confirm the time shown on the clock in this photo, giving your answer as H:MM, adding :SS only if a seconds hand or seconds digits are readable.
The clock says 1:45
